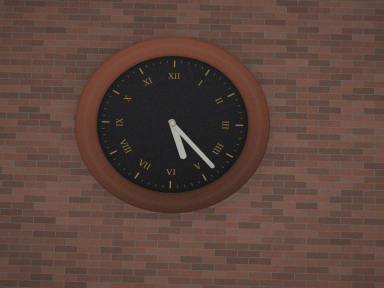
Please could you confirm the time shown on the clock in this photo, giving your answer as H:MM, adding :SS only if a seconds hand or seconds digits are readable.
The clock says 5:23
